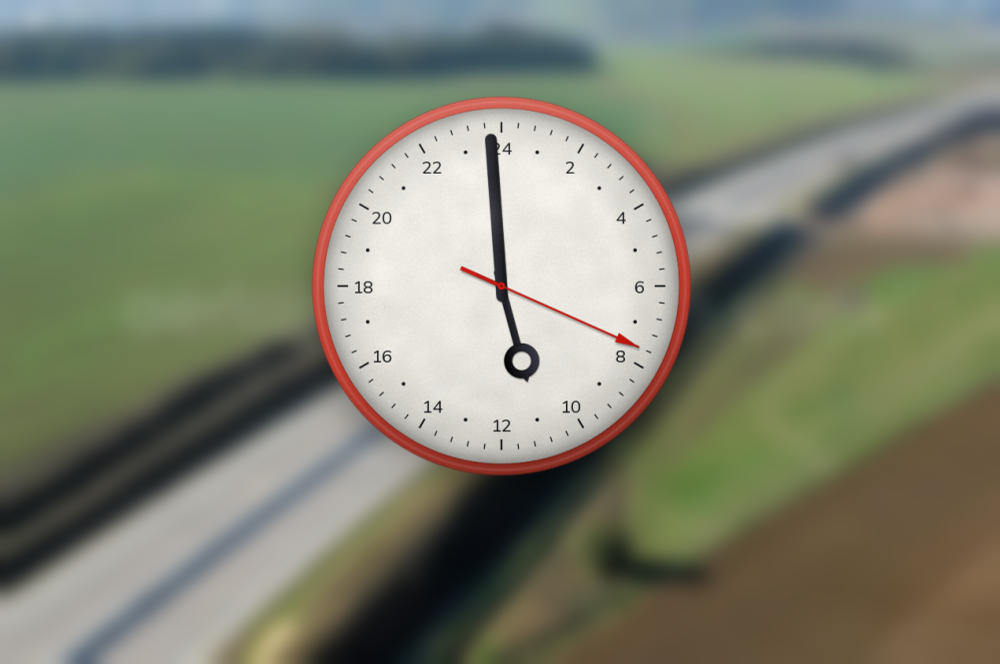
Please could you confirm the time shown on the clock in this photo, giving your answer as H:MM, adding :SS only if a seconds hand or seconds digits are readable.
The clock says 10:59:19
